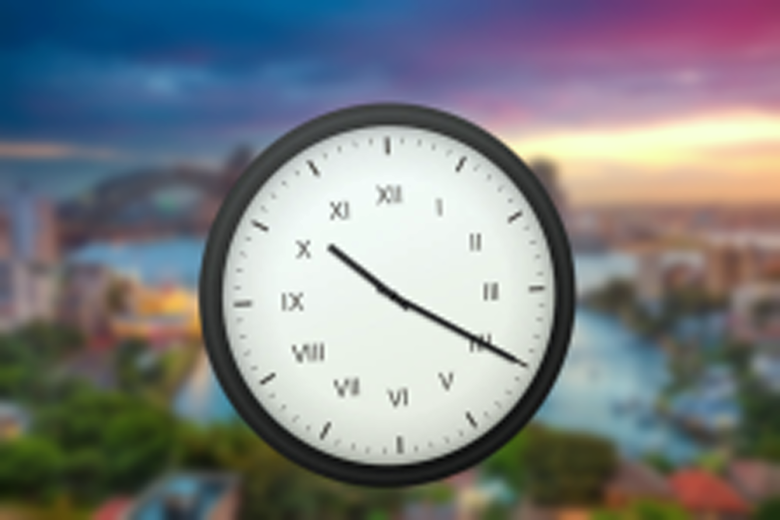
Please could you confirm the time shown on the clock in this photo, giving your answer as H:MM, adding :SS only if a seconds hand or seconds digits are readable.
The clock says 10:20
